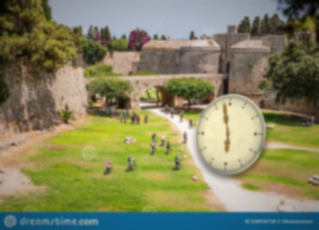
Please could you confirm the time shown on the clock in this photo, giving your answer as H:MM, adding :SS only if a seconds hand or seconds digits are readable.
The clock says 5:58
